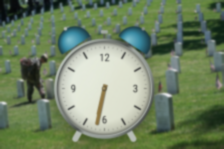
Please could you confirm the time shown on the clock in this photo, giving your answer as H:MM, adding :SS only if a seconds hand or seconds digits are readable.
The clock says 6:32
